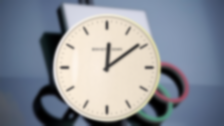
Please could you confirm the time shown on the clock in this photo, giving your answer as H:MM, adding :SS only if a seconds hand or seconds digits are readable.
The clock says 12:09
